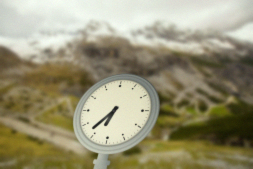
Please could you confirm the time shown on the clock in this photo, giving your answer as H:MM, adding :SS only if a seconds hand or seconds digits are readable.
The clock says 6:37
